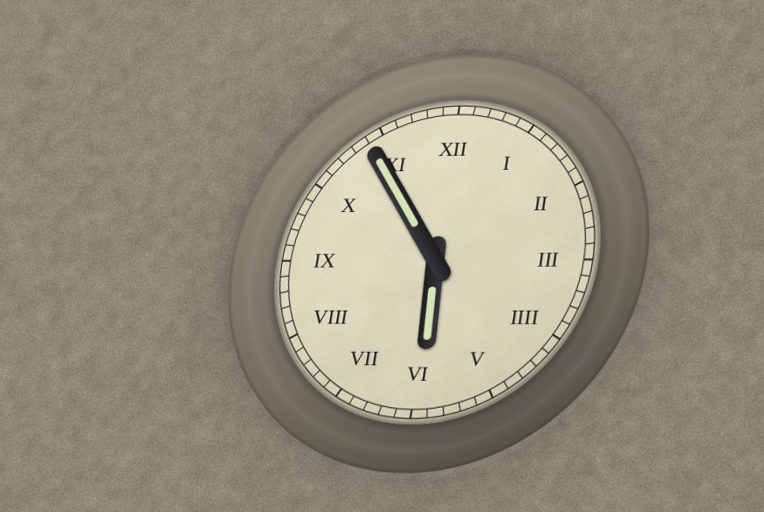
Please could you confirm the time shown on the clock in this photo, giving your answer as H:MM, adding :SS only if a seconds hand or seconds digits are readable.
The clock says 5:54
